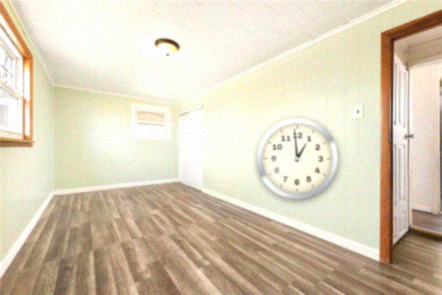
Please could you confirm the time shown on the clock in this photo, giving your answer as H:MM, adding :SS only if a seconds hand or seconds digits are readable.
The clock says 12:59
